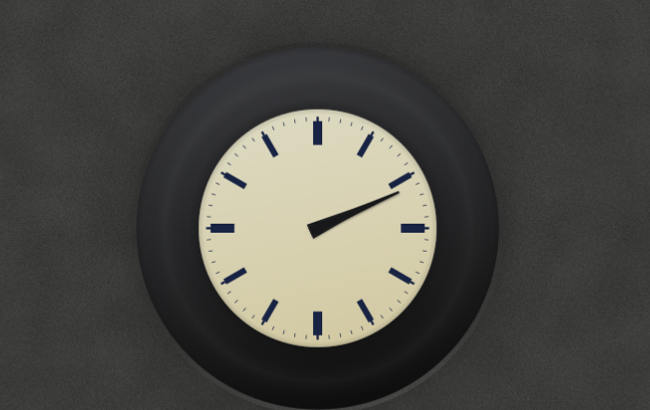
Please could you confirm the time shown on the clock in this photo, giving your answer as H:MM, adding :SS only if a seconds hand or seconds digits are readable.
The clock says 2:11
